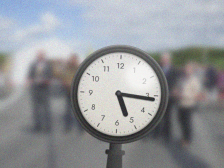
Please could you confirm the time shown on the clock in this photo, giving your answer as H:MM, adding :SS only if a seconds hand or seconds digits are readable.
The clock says 5:16
